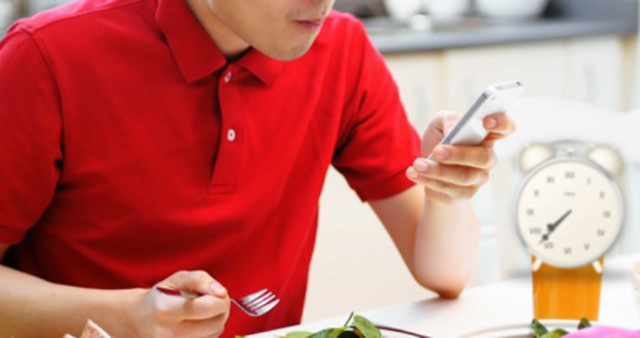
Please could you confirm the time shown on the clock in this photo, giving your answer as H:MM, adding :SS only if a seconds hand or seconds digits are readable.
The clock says 7:37
